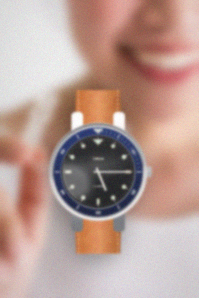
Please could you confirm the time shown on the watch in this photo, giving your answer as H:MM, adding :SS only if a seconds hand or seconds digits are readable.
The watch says 5:15
